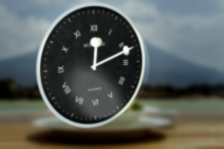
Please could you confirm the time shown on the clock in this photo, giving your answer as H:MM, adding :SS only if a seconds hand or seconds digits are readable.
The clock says 12:12
